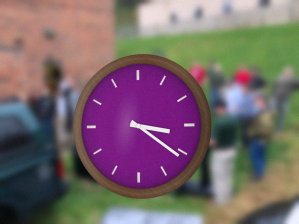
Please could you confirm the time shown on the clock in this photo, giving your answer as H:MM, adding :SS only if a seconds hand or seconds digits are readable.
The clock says 3:21
